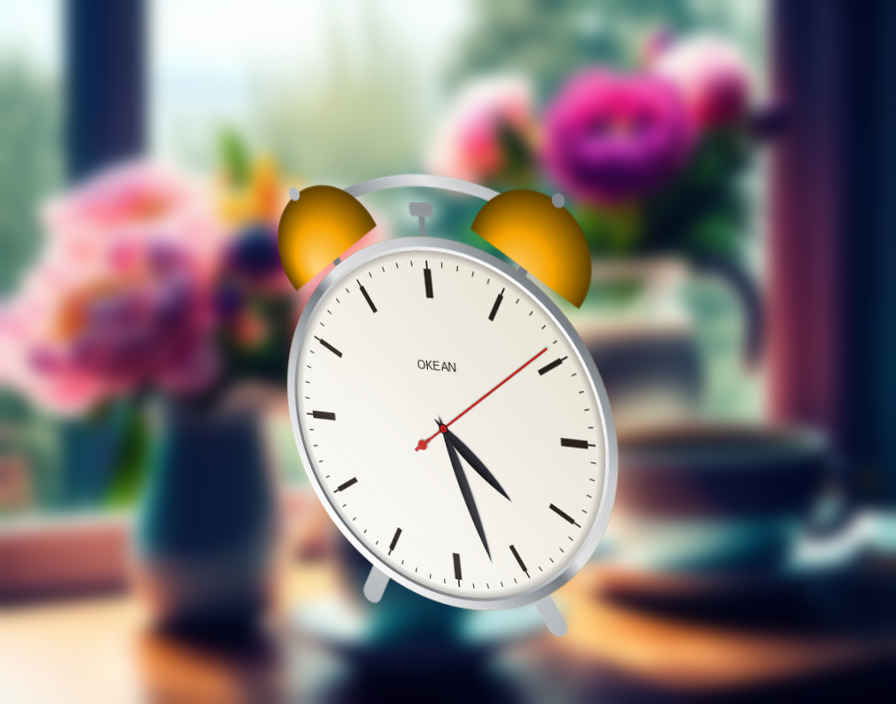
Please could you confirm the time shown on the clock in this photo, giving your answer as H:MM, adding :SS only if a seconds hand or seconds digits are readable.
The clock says 4:27:09
